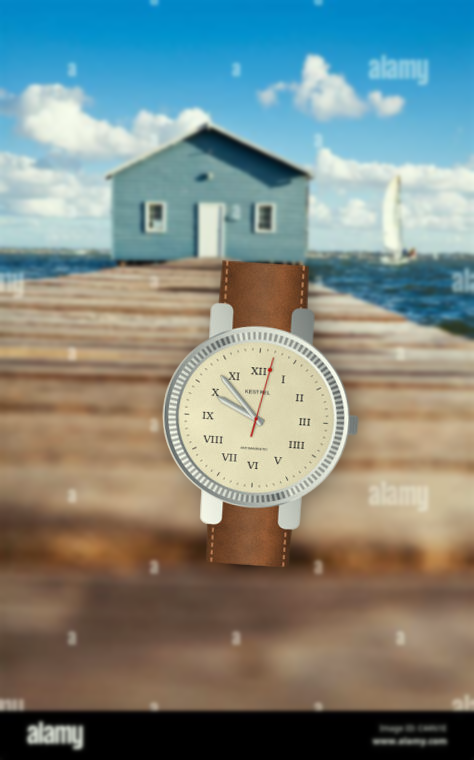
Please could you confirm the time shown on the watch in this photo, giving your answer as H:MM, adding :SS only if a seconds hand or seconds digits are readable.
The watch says 9:53:02
